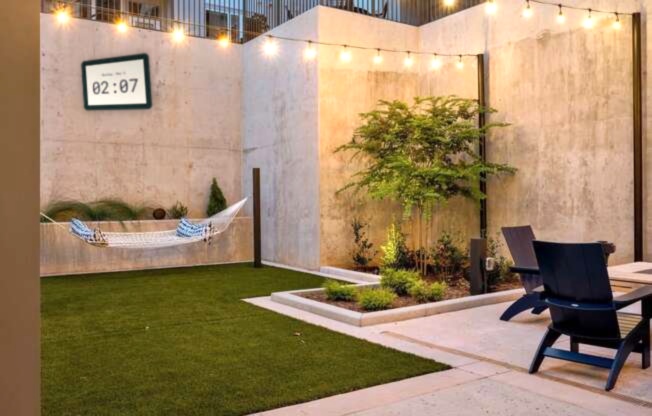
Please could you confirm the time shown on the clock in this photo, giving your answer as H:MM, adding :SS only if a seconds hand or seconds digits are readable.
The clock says 2:07
